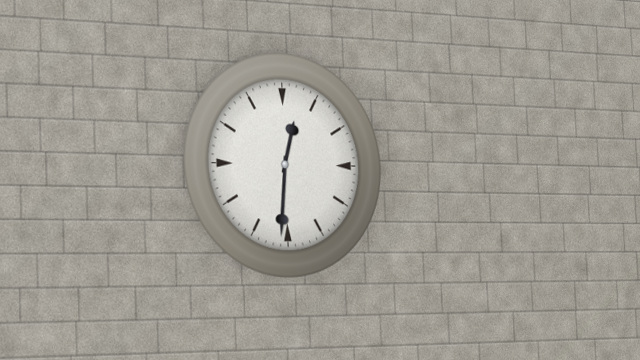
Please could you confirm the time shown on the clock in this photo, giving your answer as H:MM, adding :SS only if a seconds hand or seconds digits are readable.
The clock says 12:31
